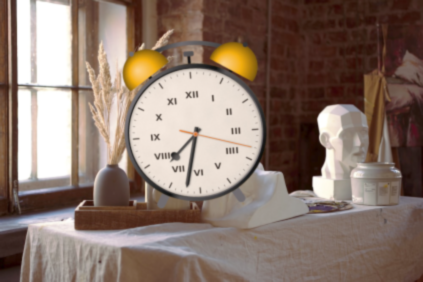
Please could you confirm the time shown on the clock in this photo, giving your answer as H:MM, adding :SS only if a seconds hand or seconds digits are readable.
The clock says 7:32:18
